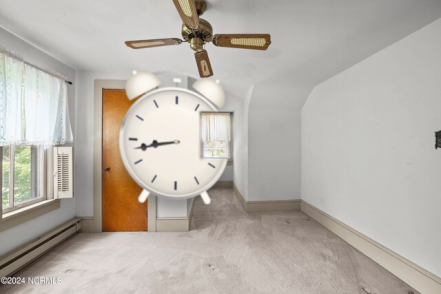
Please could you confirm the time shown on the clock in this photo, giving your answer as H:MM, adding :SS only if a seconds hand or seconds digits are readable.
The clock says 8:43
